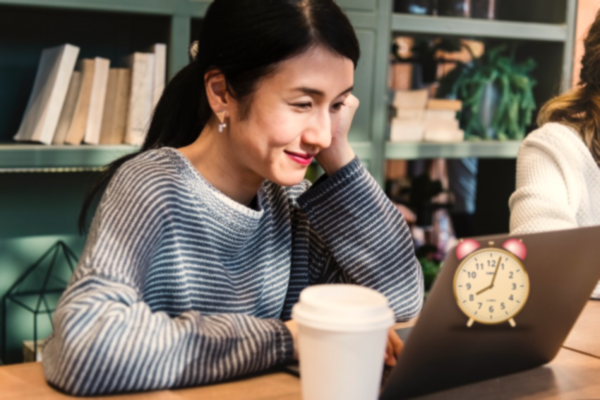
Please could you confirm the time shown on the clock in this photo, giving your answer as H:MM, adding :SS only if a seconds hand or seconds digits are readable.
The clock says 8:03
